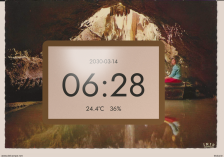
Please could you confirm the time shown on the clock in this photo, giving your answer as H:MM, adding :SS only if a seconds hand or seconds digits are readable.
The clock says 6:28
